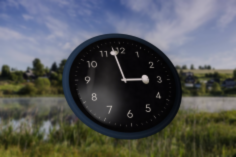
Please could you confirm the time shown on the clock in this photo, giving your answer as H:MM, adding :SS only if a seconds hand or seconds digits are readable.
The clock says 2:58
